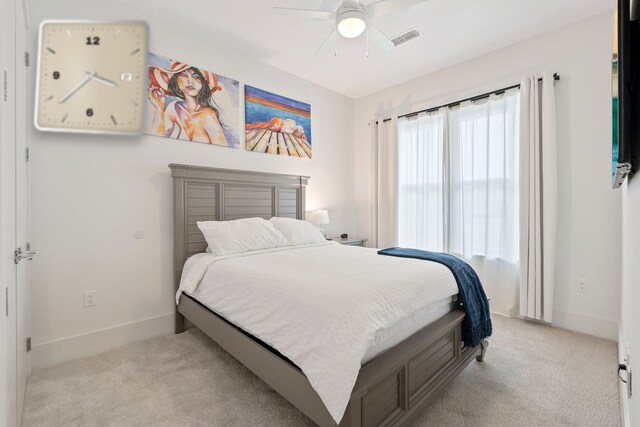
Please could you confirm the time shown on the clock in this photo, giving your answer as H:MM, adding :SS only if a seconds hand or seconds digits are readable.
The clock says 3:38
